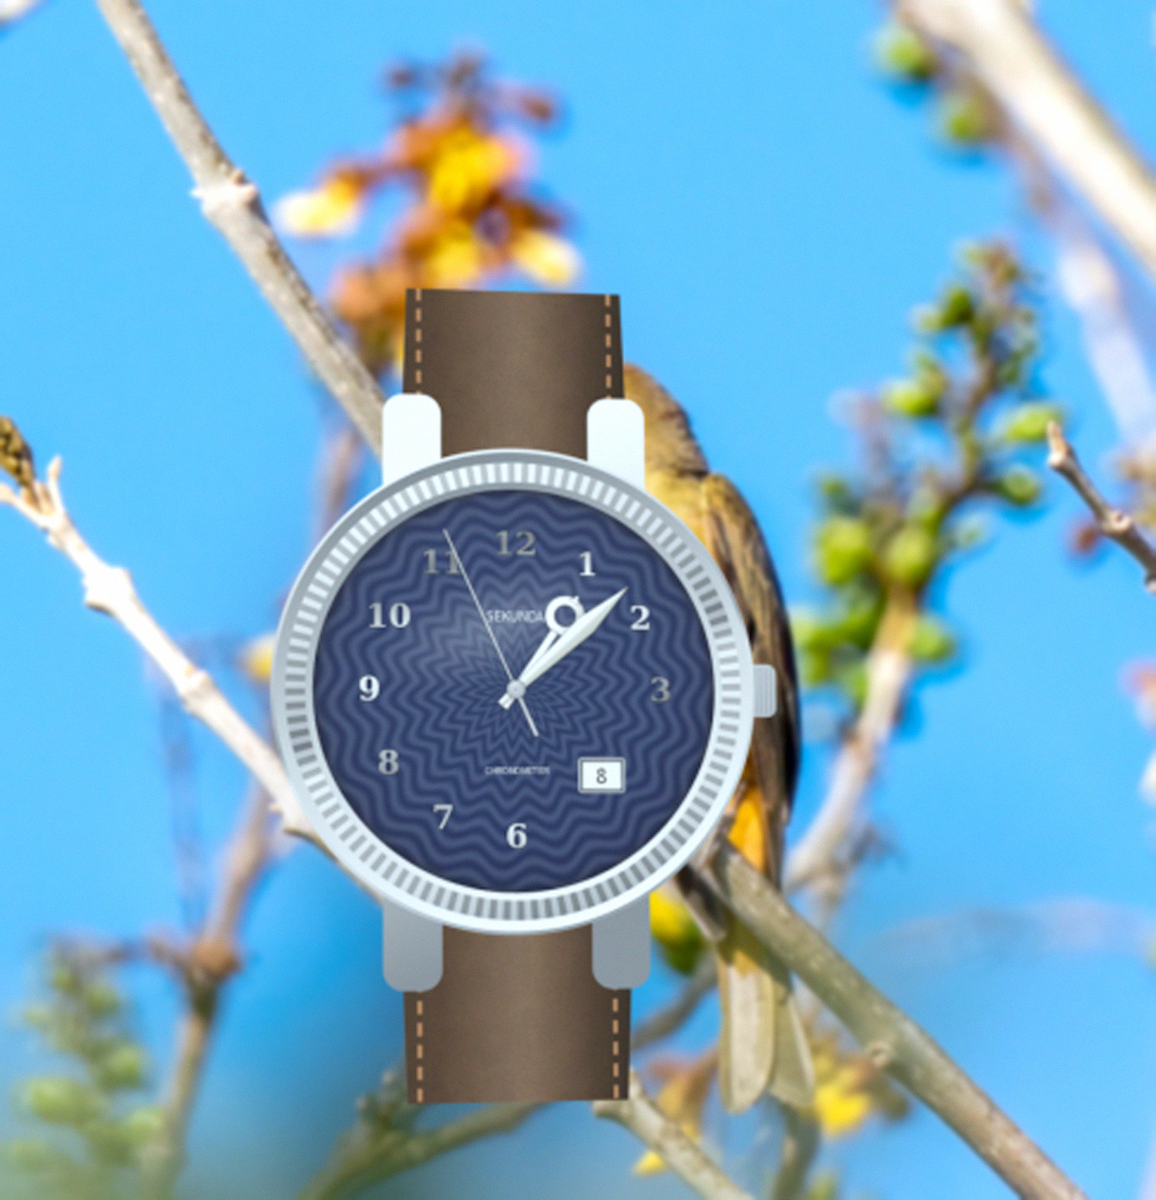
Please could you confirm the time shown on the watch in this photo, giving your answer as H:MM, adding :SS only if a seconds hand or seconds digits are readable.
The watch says 1:07:56
